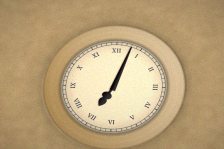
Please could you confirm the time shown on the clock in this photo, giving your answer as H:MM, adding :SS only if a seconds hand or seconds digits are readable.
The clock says 7:03
